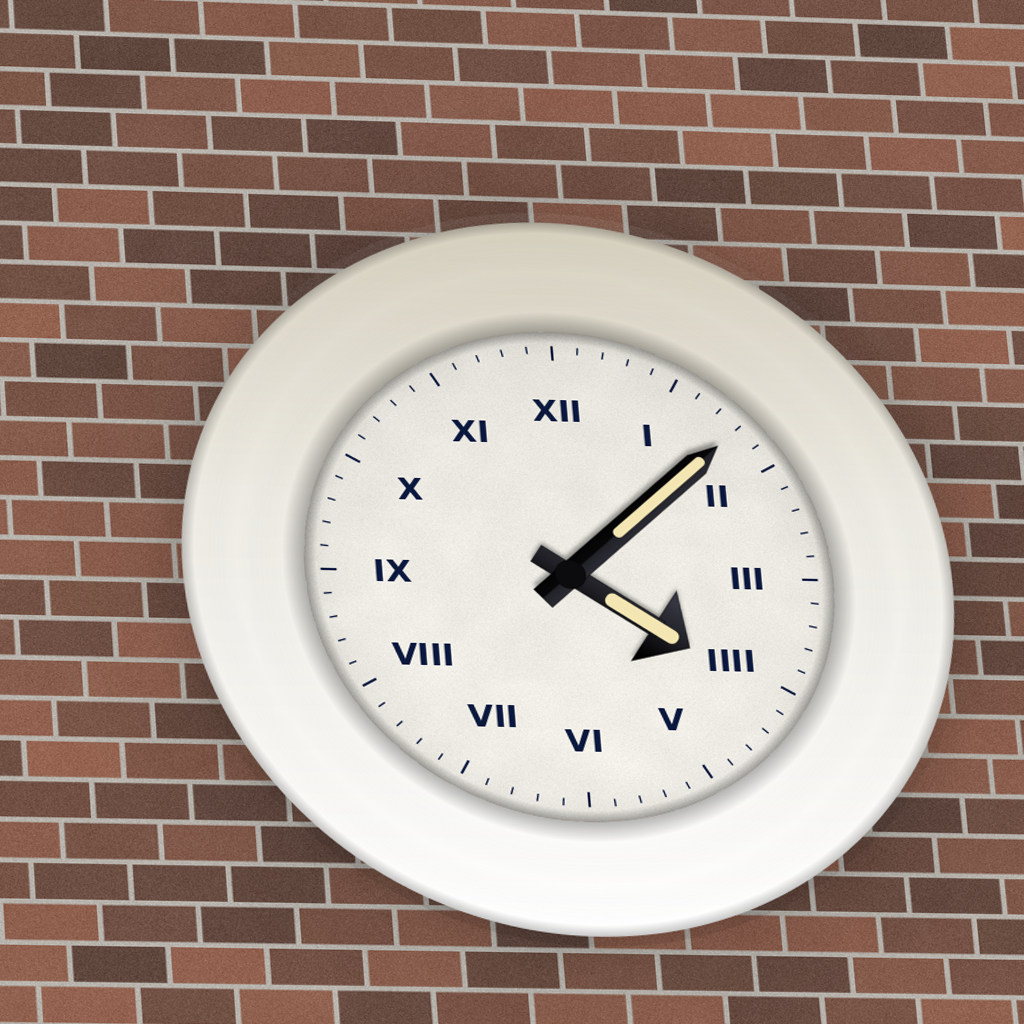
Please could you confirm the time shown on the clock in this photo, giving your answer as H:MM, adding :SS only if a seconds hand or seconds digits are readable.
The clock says 4:08
